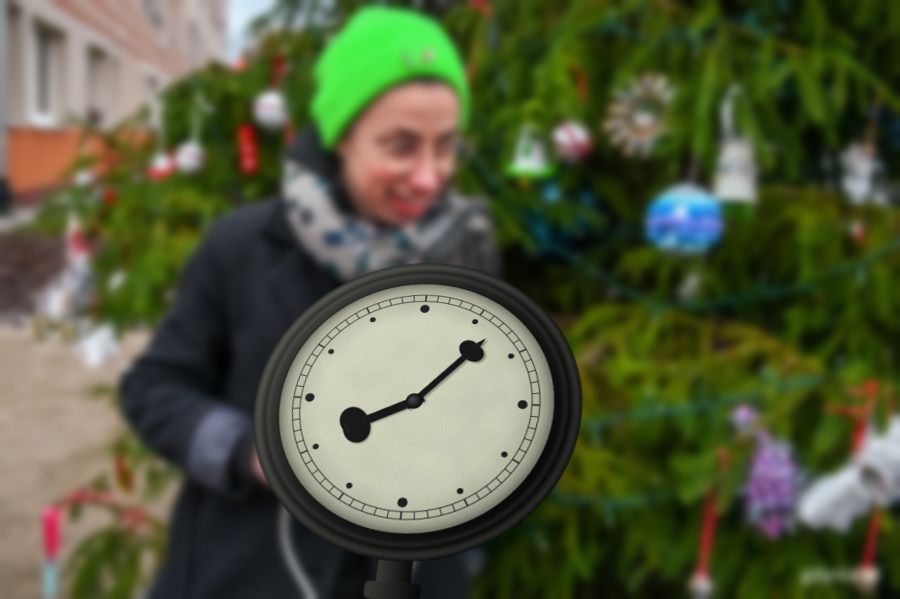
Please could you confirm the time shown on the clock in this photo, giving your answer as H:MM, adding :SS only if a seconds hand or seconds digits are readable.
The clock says 8:07
